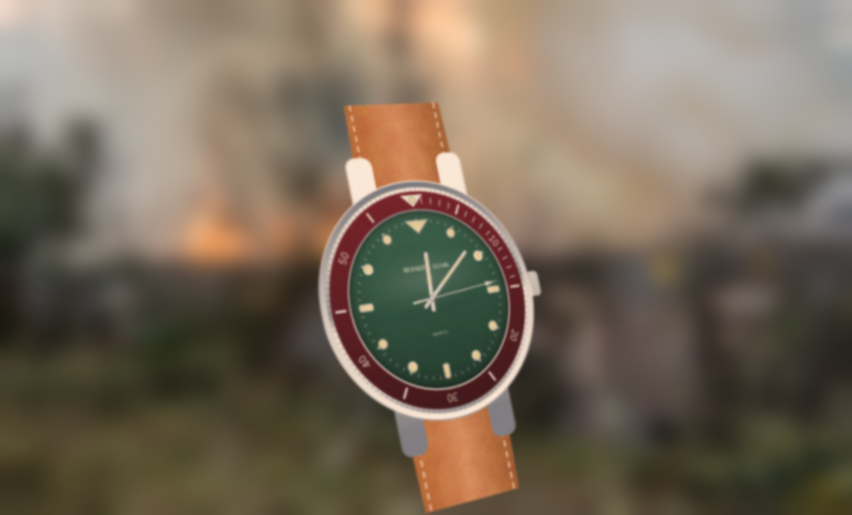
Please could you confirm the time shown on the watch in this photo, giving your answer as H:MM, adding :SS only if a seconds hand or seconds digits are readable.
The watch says 12:08:14
